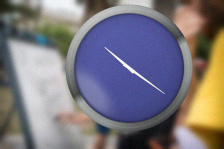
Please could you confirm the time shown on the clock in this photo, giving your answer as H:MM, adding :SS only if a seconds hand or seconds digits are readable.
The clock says 10:21
